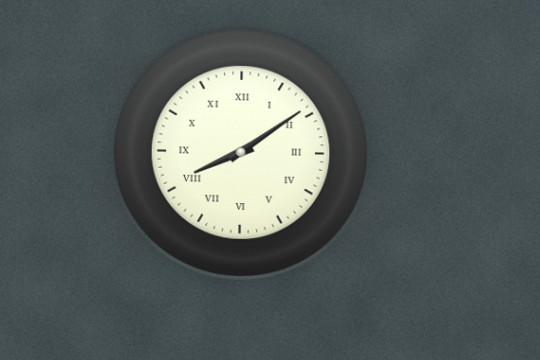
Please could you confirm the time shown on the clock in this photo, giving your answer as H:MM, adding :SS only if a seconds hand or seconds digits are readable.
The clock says 8:09
